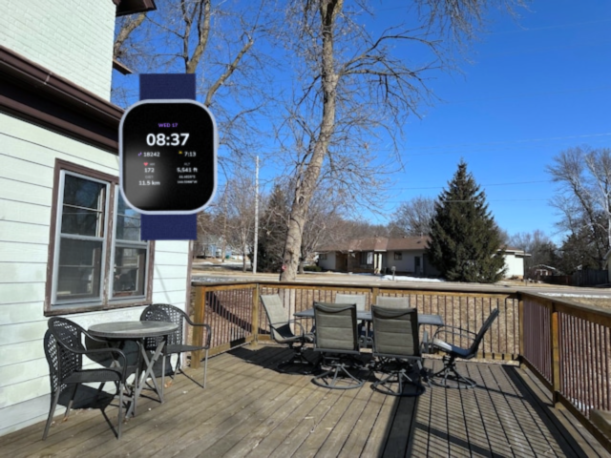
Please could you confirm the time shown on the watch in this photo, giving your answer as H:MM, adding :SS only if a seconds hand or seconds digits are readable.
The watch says 8:37
